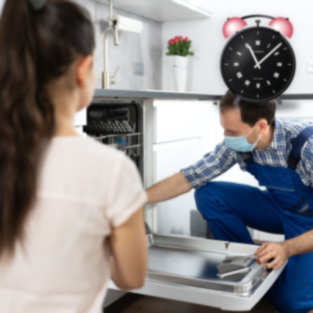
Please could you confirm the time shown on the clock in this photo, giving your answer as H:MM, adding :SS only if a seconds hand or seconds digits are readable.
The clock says 11:08
